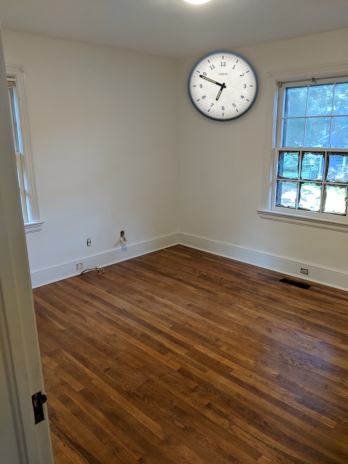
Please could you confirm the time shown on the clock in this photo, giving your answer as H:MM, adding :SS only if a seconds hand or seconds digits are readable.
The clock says 6:49
